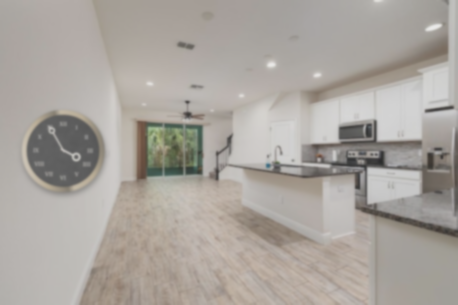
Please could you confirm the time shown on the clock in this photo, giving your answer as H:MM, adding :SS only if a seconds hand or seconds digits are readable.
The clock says 3:55
